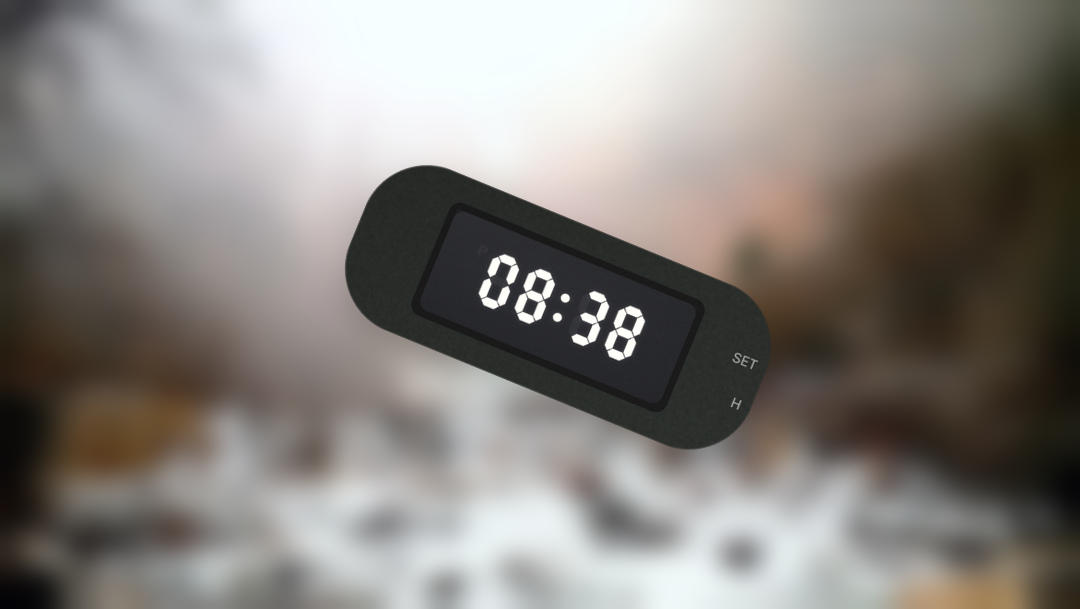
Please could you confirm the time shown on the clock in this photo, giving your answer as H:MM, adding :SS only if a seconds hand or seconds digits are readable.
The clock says 8:38
